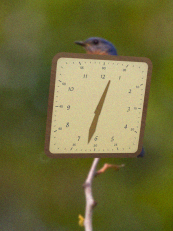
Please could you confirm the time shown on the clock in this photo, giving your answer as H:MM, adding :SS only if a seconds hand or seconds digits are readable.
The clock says 12:32
